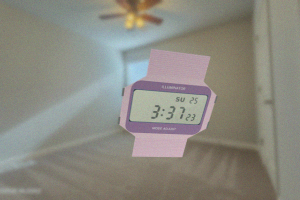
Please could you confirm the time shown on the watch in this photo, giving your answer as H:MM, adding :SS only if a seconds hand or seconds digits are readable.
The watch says 3:37:23
